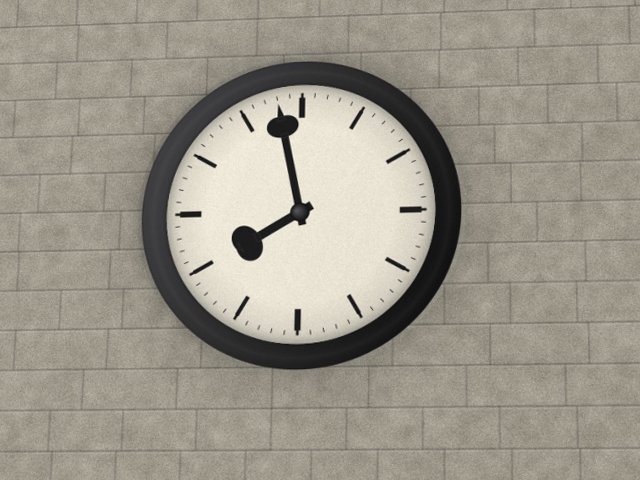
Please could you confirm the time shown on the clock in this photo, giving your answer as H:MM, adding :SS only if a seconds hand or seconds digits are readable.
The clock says 7:58
